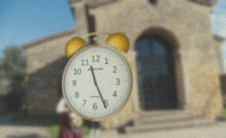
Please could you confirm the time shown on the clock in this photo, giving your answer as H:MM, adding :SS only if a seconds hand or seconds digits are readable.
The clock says 11:26
